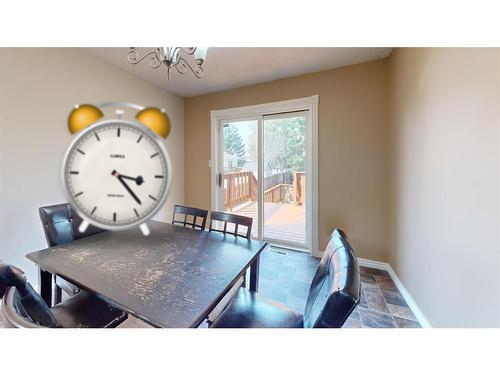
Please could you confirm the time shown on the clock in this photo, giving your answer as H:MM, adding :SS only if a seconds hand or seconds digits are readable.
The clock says 3:23
